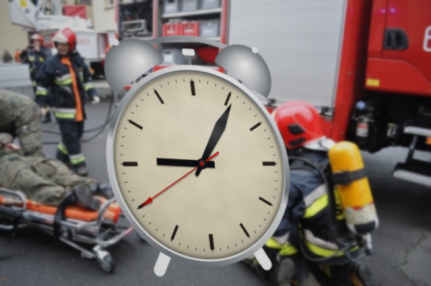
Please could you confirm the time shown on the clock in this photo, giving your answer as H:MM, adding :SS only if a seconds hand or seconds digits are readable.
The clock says 9:05:40
